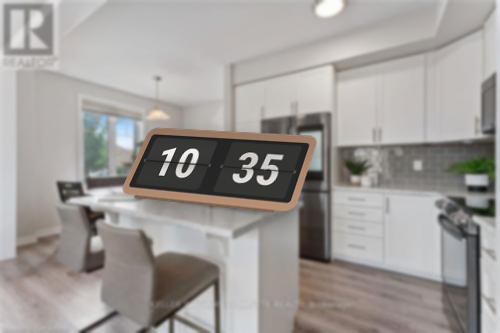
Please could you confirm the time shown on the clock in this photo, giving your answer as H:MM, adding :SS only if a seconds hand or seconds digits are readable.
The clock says 10:35
